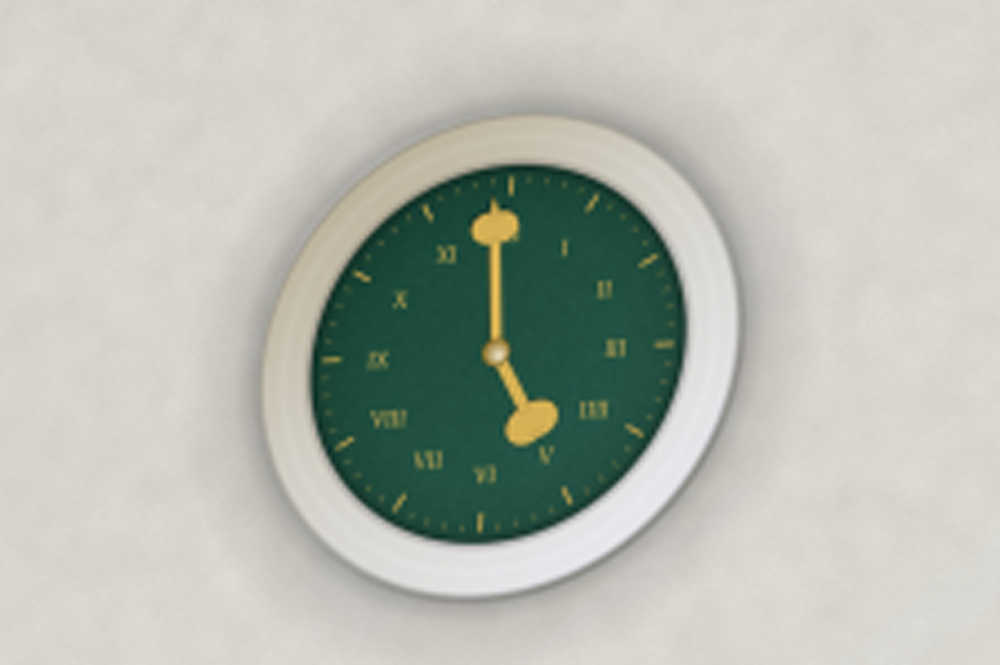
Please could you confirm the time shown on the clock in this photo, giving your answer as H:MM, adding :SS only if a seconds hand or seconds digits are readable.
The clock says 4:59
